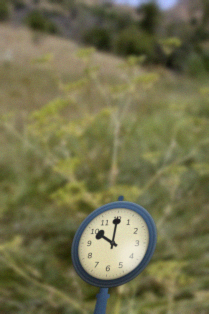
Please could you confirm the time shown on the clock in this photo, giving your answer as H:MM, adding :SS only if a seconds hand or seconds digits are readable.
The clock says 10:00
